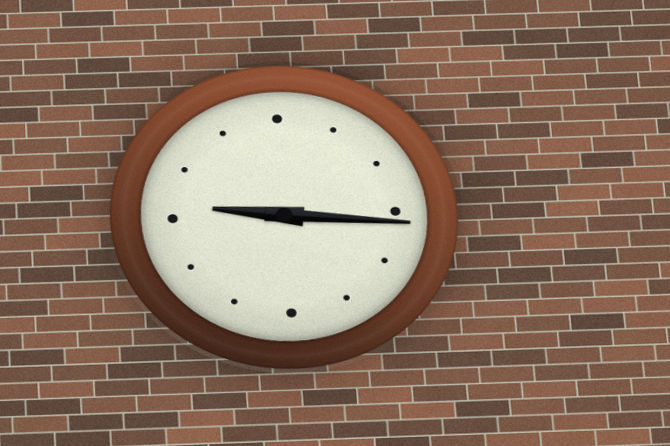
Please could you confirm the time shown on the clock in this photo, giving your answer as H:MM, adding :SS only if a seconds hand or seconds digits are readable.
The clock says 9:16
